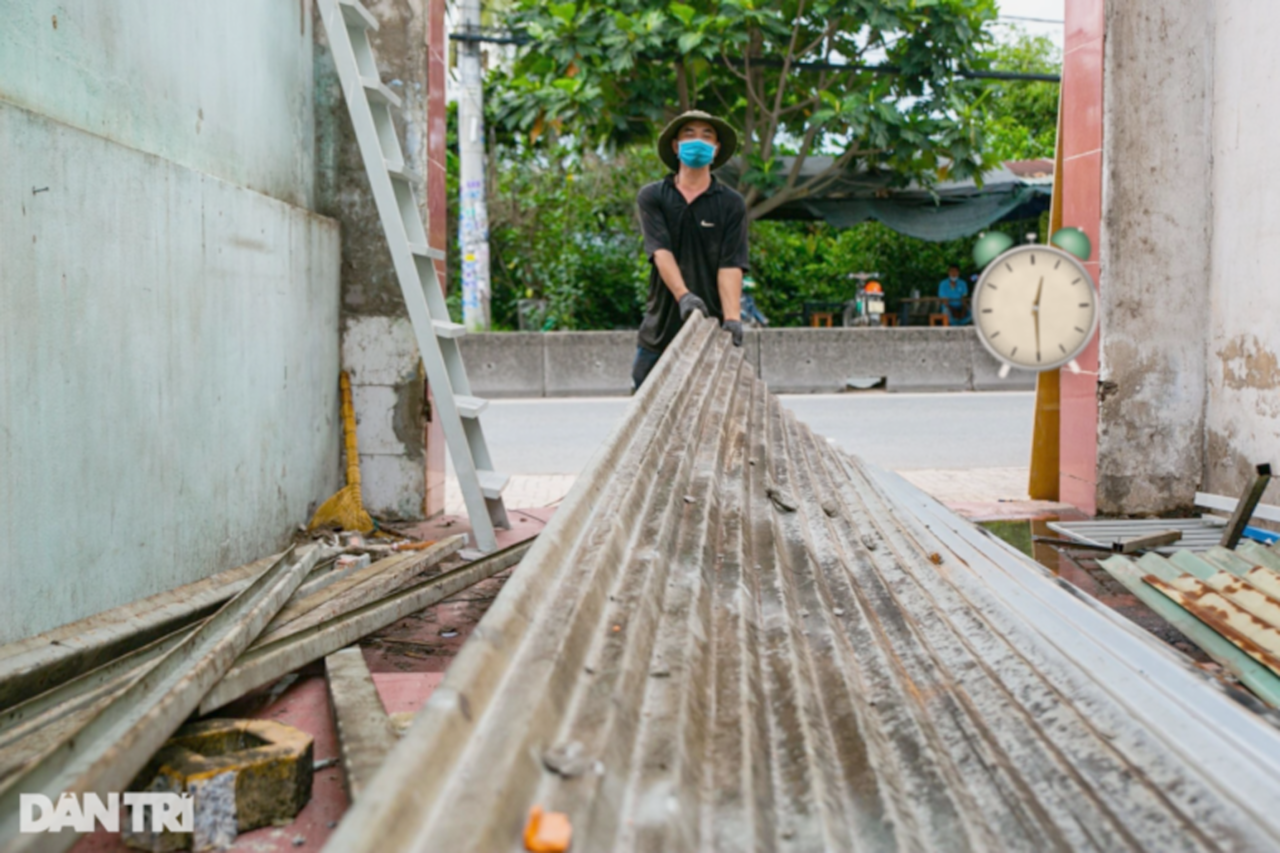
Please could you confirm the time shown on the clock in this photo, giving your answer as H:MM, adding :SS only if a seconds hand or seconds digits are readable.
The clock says 12:30
